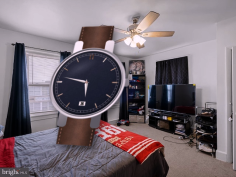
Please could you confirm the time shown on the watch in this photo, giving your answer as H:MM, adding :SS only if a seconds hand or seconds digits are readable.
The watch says 5:47
